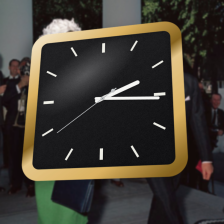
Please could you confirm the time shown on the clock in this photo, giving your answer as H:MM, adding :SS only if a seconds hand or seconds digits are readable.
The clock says 2:15:39
